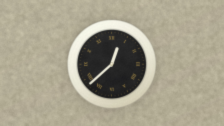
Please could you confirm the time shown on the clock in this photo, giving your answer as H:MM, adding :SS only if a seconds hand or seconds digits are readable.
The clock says 12:38
